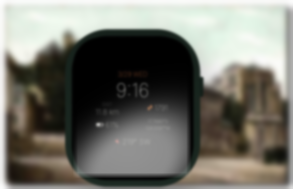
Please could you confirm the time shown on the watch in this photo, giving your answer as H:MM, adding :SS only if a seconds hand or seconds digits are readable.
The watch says 9:16
